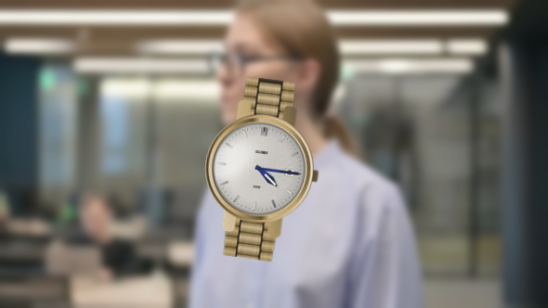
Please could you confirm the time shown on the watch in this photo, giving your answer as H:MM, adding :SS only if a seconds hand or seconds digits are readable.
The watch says 4:15
